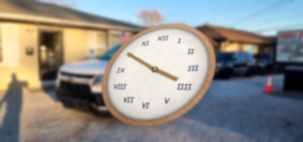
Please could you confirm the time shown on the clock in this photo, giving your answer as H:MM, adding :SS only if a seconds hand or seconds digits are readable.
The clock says 3:50
